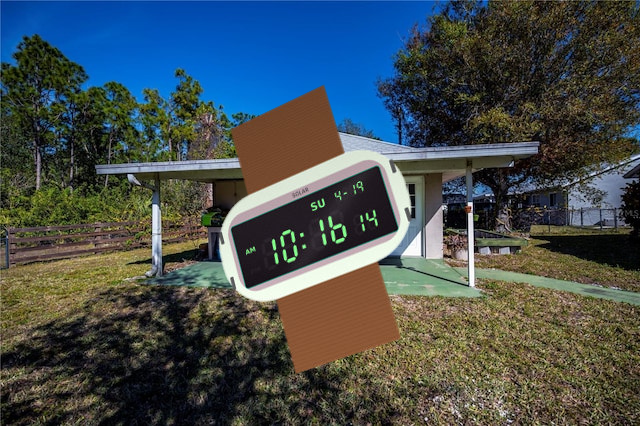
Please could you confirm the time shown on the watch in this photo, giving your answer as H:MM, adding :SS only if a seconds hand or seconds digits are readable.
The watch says 10:16:14
